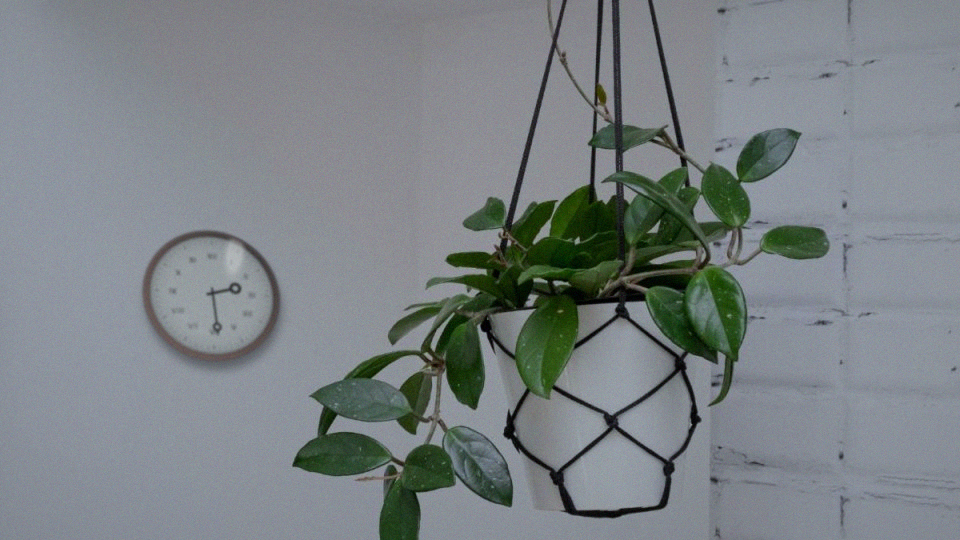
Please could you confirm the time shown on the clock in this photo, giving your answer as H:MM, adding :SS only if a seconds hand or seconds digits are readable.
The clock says 2:29
